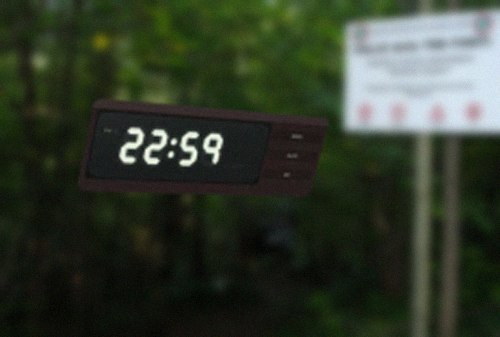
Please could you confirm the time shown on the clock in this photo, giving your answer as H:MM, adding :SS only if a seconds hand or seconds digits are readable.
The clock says 22:59
